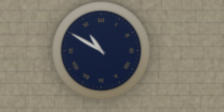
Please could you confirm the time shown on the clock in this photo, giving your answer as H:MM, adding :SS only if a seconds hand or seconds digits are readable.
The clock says 10:50
